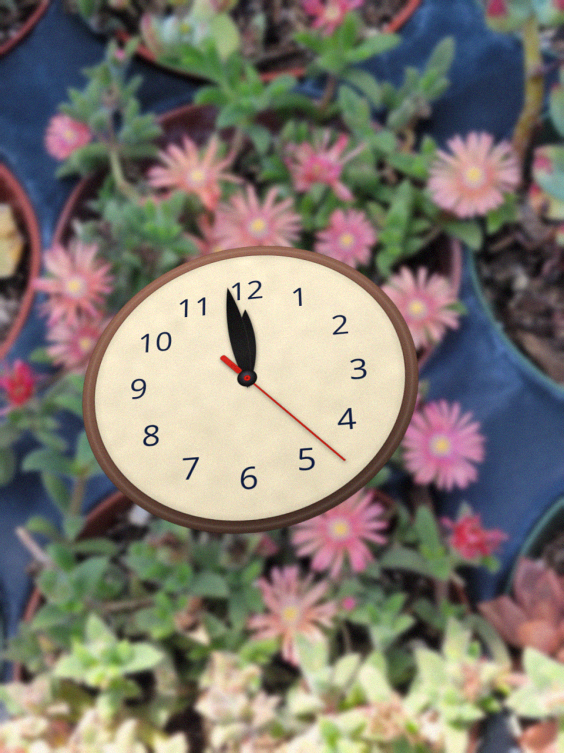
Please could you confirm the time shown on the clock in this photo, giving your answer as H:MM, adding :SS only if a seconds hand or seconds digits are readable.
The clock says 11:58:23
